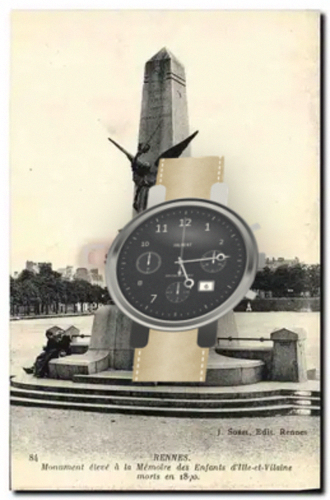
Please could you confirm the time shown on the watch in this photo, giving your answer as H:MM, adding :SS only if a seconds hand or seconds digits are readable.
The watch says 5:14
